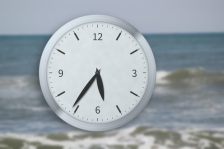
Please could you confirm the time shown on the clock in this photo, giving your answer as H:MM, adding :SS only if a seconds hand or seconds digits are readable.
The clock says 5:36
